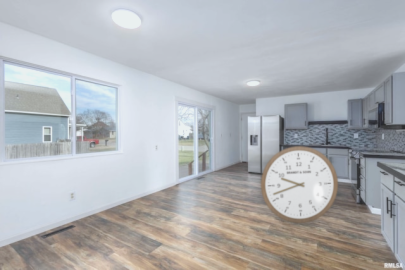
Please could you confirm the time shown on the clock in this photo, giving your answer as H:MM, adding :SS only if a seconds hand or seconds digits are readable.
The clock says 9:42
